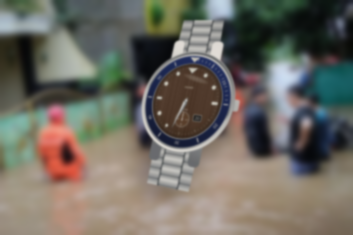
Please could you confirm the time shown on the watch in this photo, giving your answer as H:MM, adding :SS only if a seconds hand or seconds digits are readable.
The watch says 6:33
